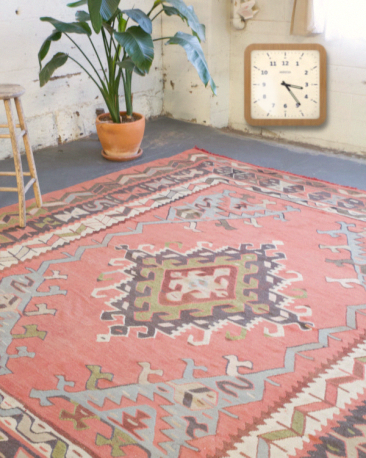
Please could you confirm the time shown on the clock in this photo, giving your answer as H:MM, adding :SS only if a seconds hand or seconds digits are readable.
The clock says 3:24
